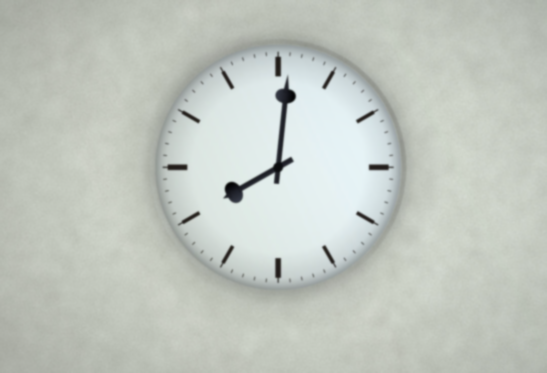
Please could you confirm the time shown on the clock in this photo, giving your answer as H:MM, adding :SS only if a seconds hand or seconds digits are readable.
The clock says 8:01
